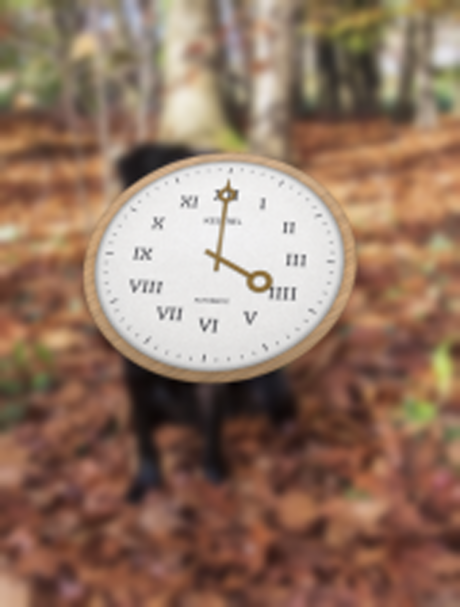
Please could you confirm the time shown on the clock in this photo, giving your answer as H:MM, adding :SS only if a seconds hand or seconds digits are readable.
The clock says 4:00
